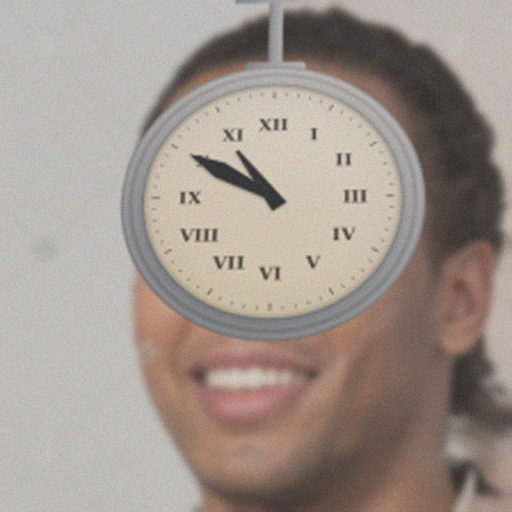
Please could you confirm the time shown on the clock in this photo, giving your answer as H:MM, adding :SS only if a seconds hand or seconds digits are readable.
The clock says 10:50
